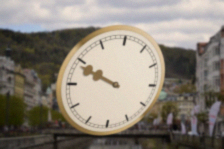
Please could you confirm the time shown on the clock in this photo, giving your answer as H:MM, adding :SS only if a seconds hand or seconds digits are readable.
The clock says 9:49
